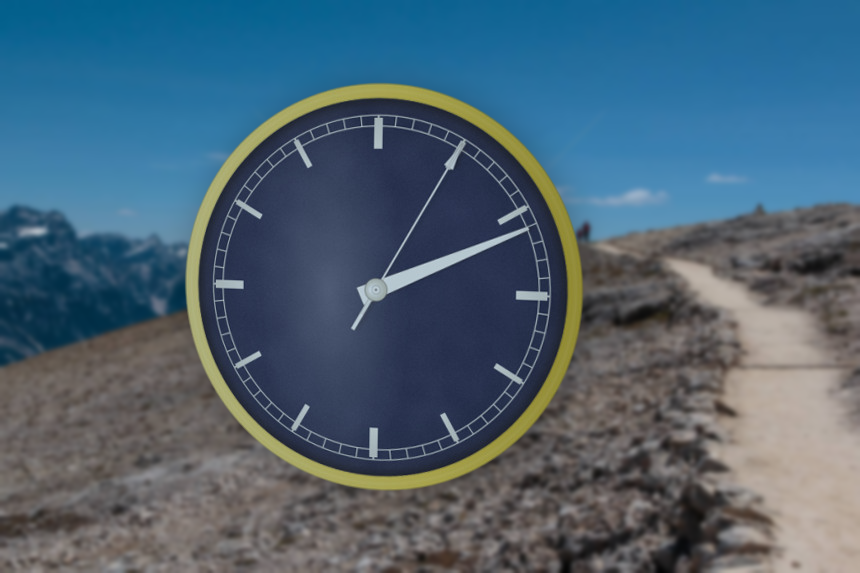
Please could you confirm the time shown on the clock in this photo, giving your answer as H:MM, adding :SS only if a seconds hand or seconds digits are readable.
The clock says 2:11:05
